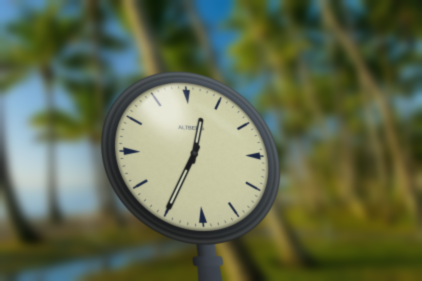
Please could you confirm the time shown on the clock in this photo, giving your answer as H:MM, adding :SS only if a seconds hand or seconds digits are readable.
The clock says 12:35
